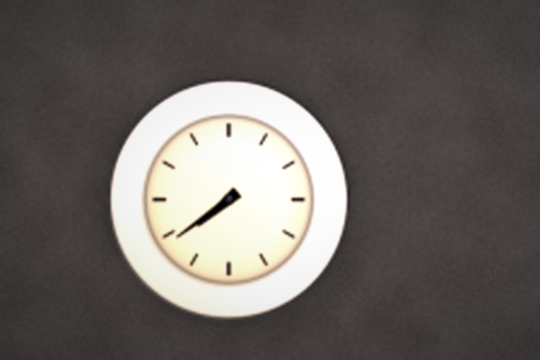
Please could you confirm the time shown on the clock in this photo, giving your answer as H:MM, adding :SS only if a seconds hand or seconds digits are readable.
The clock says 7:39
